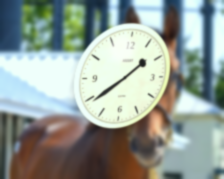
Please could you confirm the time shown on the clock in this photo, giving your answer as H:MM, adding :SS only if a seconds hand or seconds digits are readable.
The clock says 1:39
